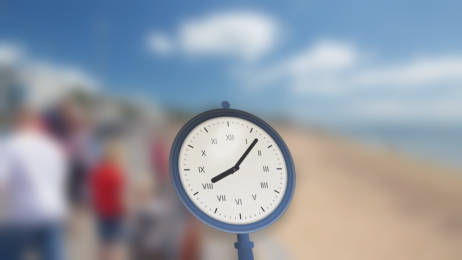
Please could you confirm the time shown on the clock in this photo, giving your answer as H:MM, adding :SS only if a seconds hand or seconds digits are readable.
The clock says 8:07
